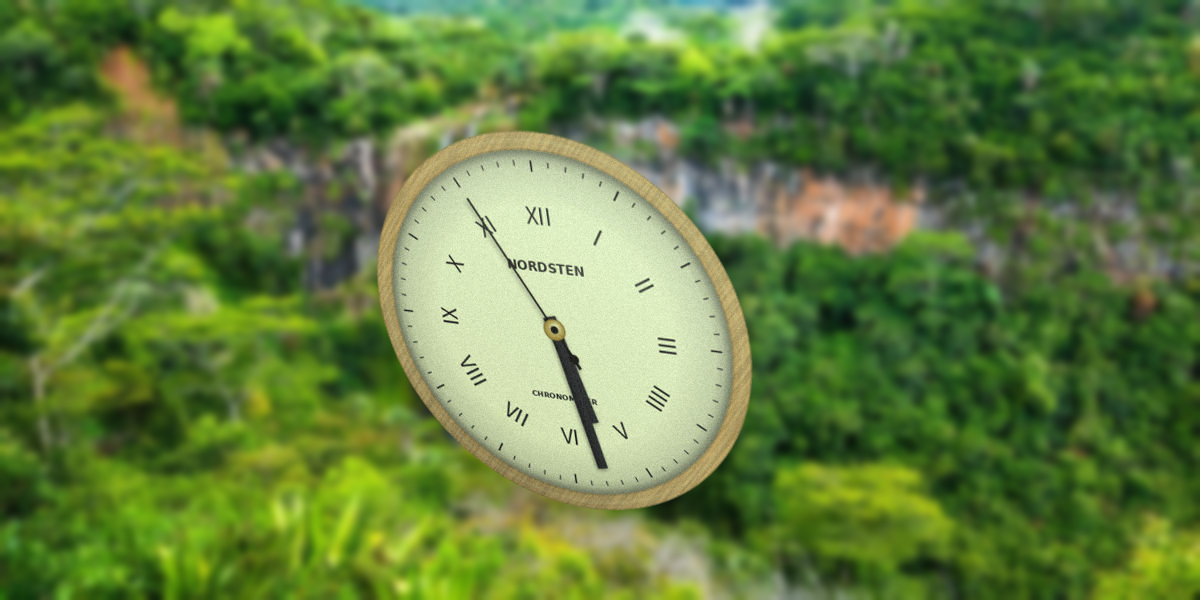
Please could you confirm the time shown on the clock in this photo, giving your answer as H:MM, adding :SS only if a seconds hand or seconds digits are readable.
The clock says 5:27:55
